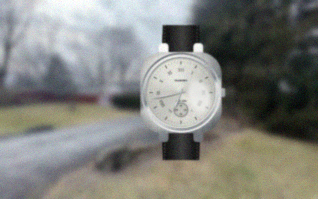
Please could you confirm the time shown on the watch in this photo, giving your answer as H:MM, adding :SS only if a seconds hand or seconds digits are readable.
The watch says 6:43
